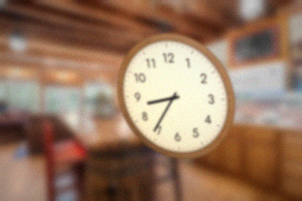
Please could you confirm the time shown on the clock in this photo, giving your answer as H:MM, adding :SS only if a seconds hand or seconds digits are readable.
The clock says 8:36
